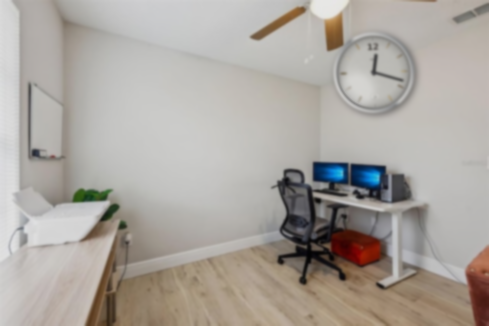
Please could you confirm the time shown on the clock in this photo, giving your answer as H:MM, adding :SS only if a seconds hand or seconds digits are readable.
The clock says 12:18
